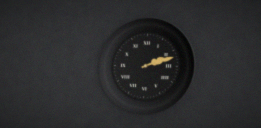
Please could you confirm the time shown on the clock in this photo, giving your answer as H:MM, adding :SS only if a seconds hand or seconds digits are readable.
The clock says 2:12
